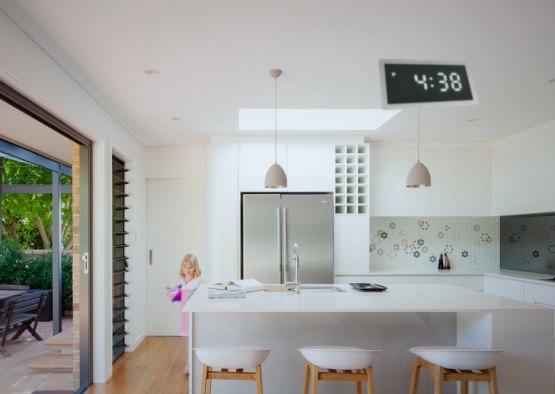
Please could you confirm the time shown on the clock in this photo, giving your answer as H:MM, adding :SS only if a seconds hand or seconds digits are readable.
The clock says 4:38
